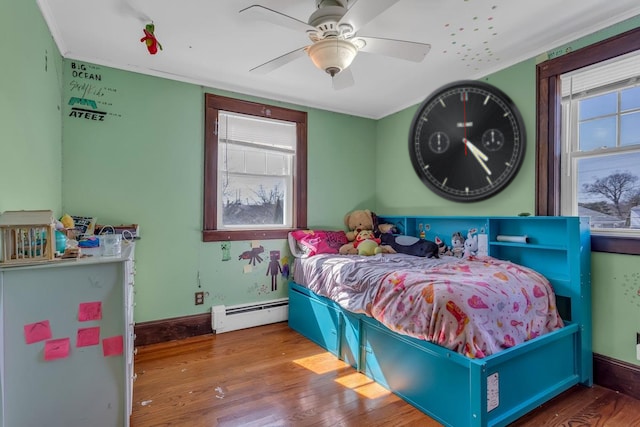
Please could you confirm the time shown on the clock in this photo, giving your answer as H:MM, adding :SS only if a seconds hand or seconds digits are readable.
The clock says 4:24
